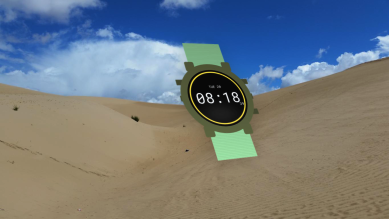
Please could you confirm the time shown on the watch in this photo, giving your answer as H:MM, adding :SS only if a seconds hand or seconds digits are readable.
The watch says 8:18
